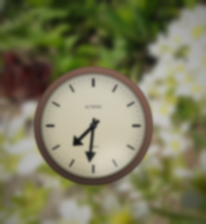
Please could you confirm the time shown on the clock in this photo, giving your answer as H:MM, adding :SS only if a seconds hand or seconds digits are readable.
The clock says 7:31
